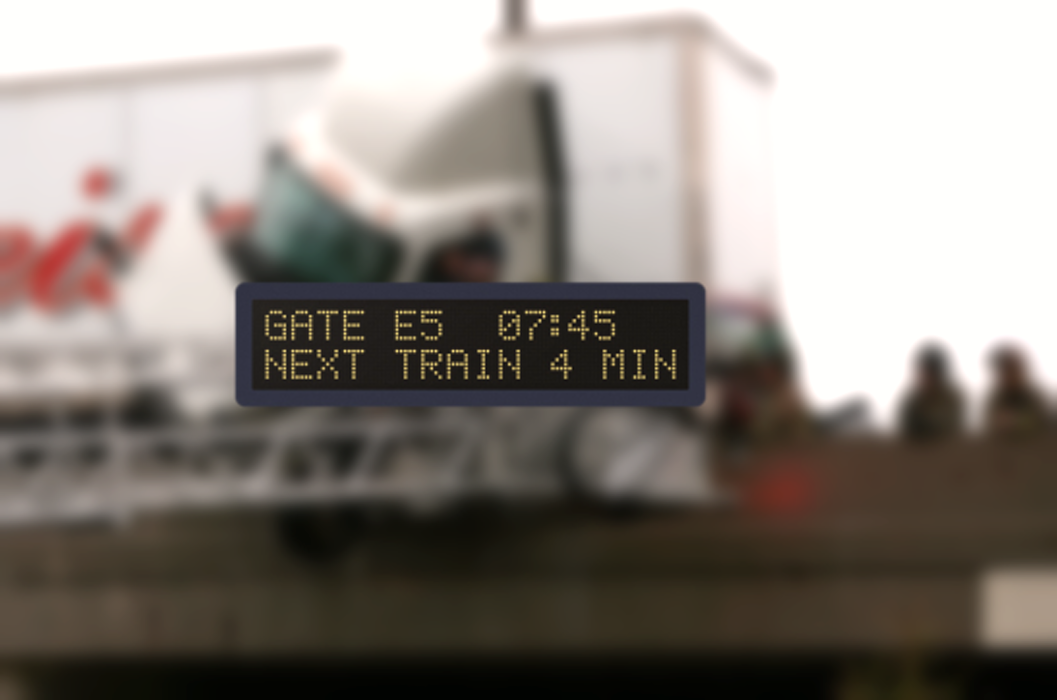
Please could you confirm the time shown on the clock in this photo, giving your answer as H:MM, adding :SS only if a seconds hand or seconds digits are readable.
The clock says 7:45
